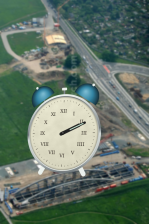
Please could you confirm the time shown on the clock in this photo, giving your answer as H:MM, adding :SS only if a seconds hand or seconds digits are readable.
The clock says 2:11
